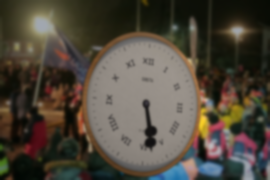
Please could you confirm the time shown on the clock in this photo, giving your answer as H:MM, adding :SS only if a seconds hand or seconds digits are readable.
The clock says 5:28
